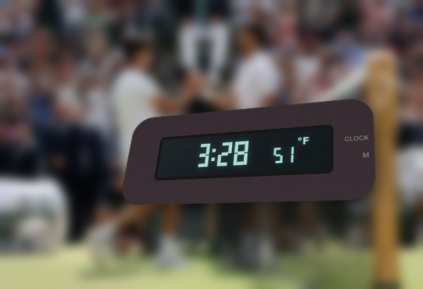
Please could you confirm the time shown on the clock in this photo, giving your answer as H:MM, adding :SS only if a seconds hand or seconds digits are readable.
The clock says 3:28
